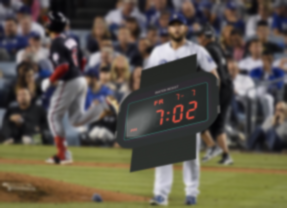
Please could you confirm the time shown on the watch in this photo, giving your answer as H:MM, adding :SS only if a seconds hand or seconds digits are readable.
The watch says 7:02
